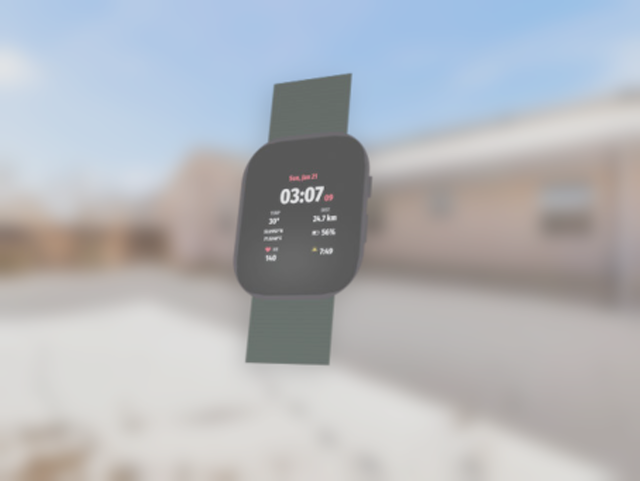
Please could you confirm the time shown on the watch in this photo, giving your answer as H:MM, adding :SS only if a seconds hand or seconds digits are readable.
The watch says 3:07
